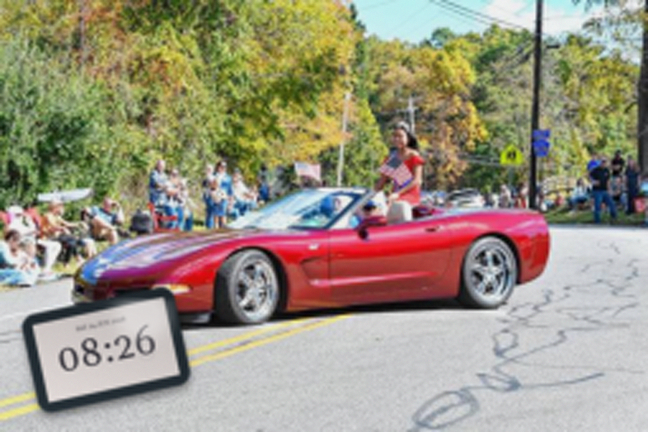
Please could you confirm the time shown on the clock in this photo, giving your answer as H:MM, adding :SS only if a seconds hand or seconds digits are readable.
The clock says 8:26
